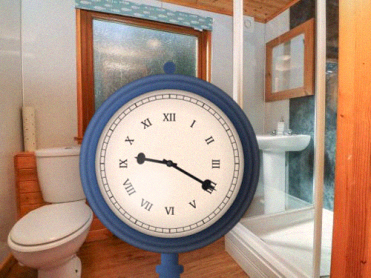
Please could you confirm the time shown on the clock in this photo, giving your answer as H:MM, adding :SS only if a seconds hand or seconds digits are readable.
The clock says 9:20
